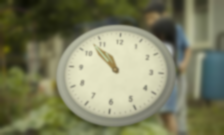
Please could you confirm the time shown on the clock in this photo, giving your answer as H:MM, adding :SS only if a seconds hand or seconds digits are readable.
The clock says 10:53
